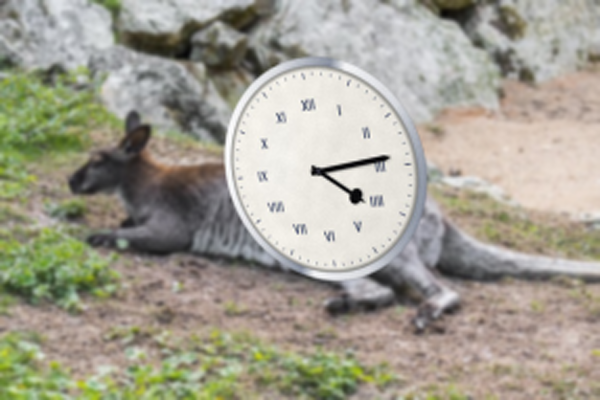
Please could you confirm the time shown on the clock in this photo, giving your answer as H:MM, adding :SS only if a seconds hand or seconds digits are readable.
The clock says 4:14
